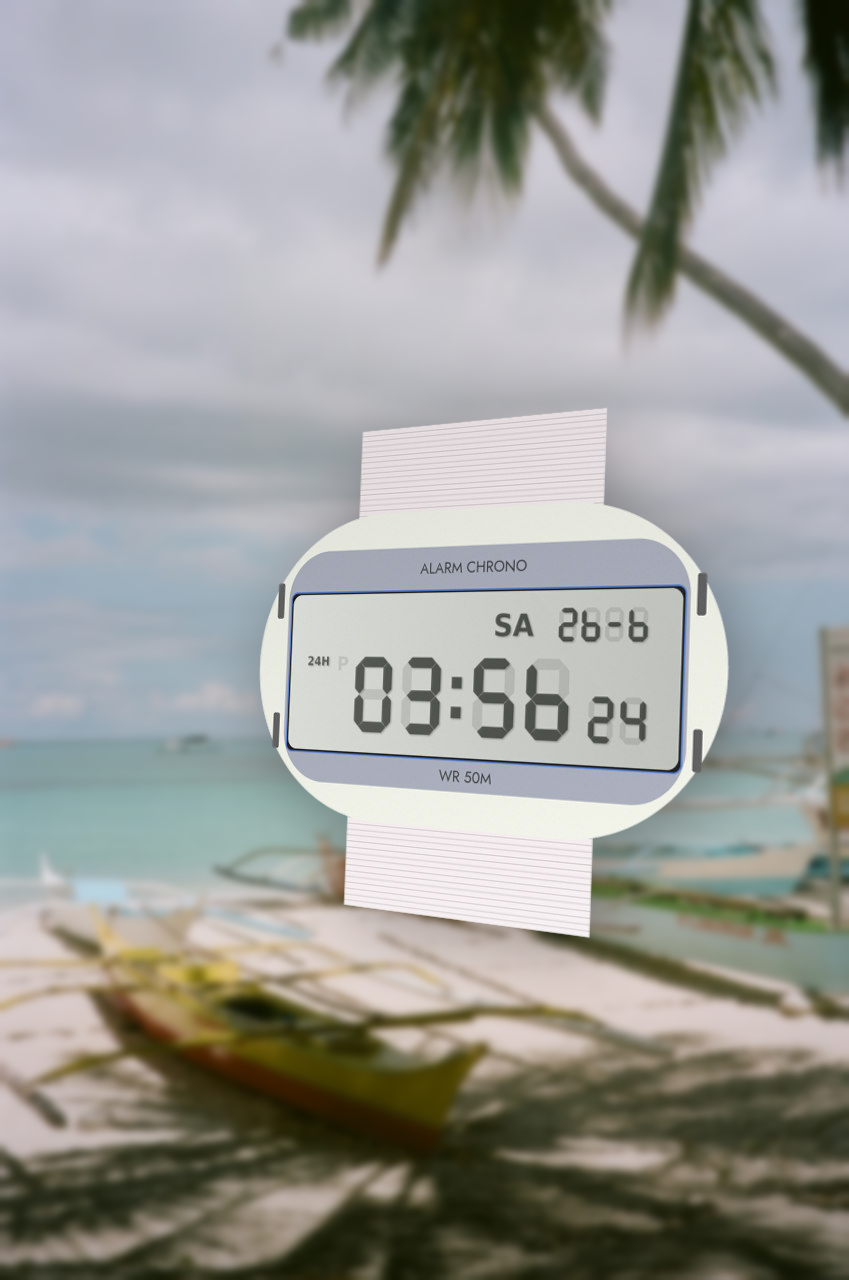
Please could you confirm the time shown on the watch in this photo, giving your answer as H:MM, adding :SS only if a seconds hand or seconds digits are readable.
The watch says 3:56:24
